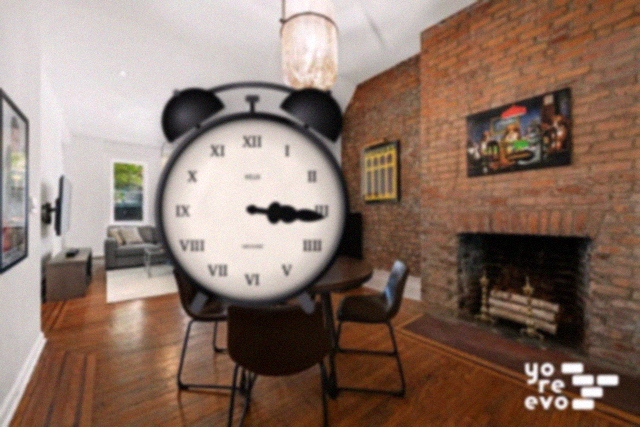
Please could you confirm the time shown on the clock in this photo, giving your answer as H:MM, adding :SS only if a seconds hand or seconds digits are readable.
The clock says 3:16
